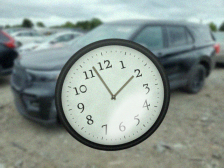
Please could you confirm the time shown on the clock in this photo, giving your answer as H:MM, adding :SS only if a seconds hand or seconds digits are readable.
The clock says 1:57
